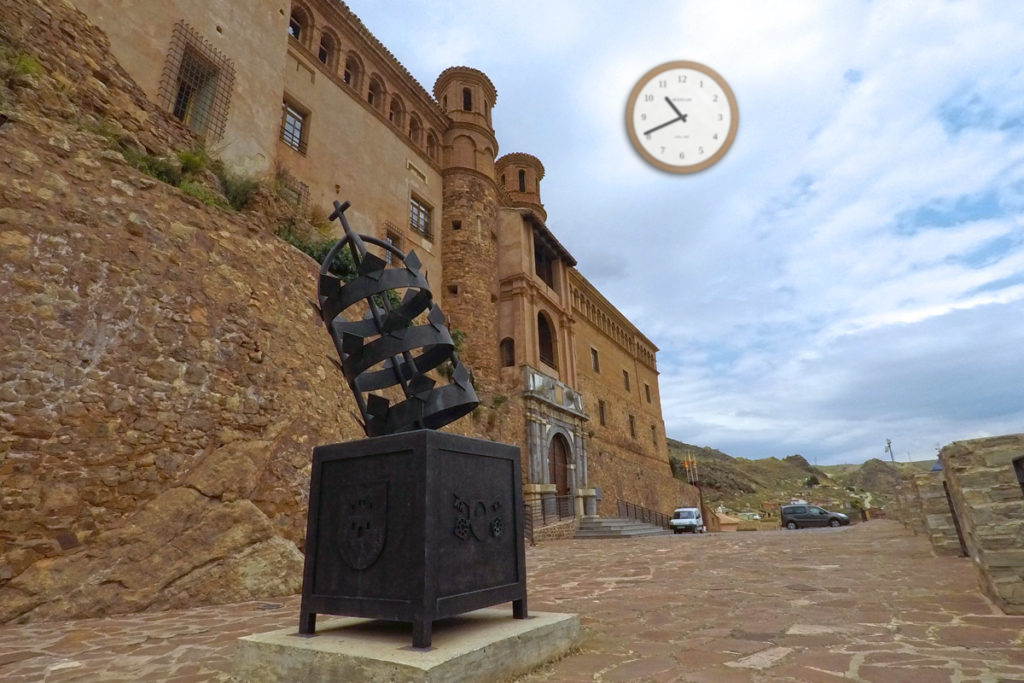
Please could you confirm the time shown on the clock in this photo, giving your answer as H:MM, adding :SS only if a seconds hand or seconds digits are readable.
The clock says 10:41
